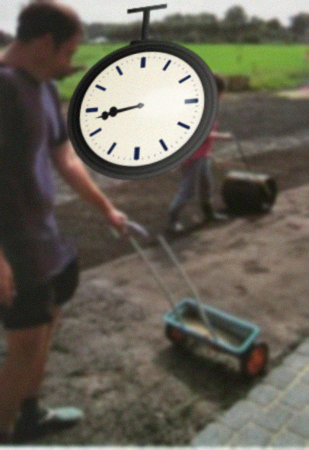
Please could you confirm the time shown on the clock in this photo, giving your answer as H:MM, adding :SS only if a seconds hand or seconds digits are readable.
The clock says 8:43
